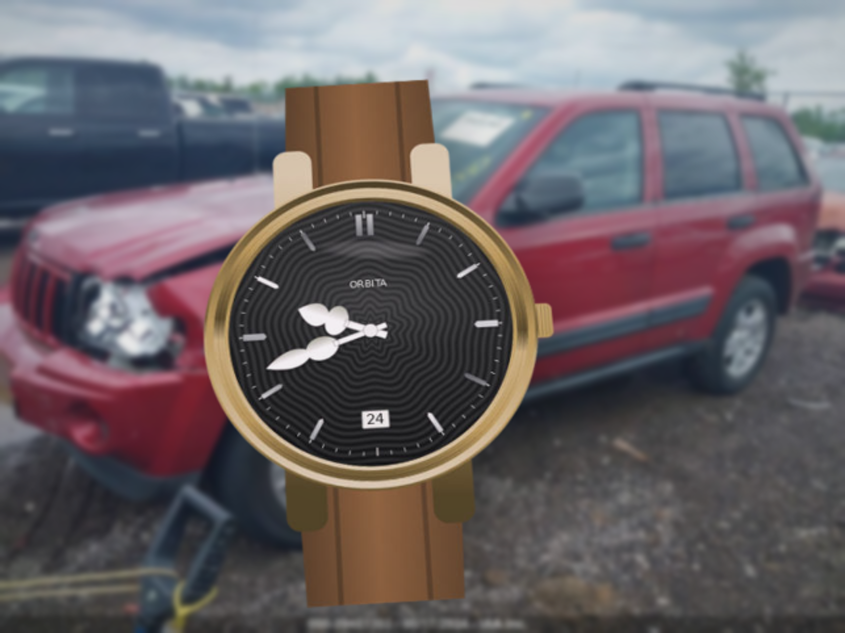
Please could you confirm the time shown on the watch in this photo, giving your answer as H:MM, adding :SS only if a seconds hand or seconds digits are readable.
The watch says 9:42
